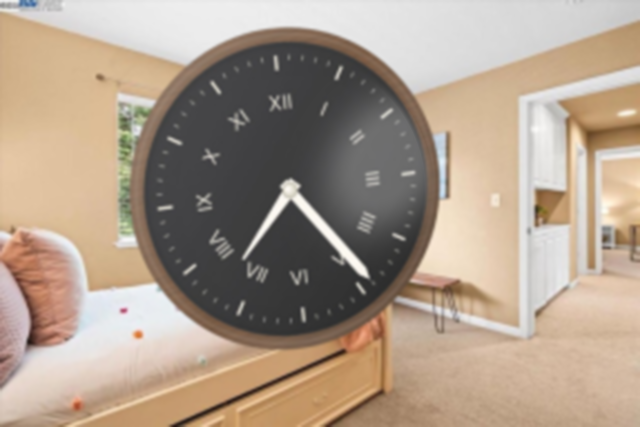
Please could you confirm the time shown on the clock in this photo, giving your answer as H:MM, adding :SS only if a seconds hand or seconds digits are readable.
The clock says 7:24
